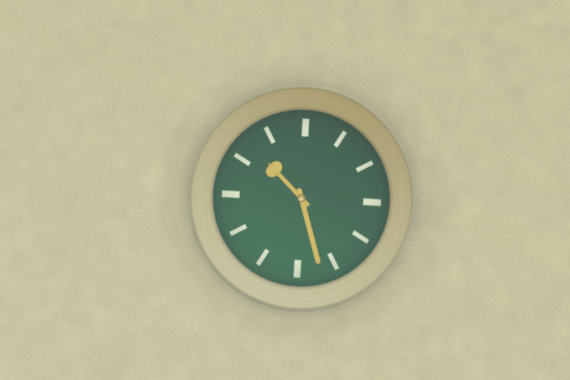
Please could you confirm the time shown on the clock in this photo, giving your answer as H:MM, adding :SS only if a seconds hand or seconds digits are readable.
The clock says 10:27
